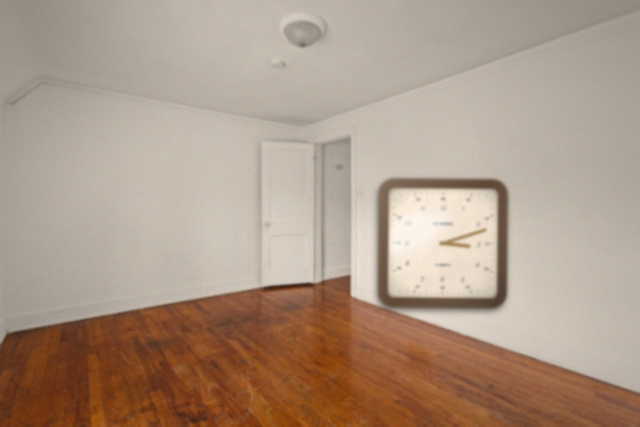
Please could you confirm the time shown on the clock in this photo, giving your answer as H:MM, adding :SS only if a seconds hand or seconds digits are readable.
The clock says 3:12
